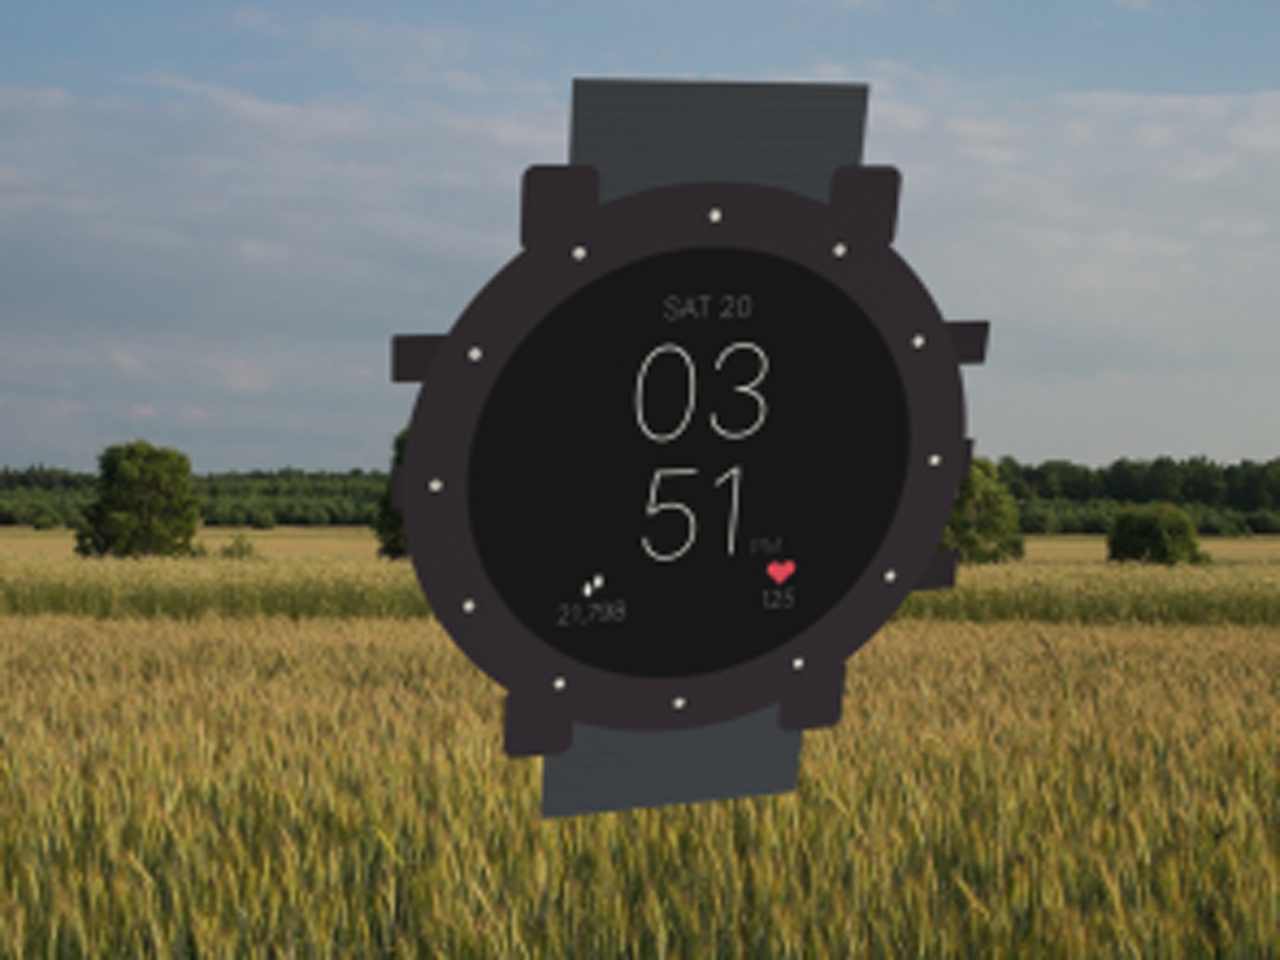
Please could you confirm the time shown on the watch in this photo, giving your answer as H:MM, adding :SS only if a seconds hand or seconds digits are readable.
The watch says 3:51
